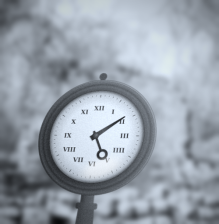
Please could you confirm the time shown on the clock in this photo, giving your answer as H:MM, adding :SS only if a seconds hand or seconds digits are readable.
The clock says 5:09
